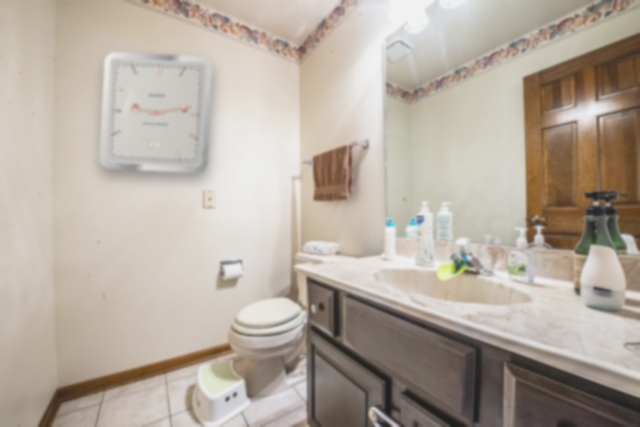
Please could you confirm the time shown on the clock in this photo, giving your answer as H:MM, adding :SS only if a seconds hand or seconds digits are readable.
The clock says 9:13
